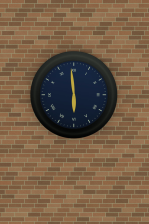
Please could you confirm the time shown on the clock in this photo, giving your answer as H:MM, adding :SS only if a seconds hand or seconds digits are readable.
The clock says 5:59
